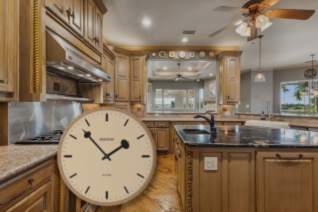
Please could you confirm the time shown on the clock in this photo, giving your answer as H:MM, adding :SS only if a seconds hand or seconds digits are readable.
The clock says 1:53
